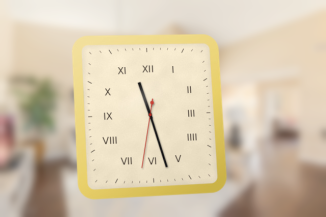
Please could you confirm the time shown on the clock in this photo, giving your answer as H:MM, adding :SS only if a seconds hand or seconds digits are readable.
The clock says 11:27:32
